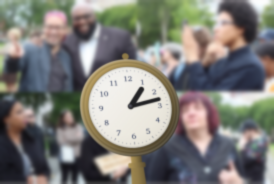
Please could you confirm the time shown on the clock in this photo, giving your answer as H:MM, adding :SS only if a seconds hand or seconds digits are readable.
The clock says 1:13
